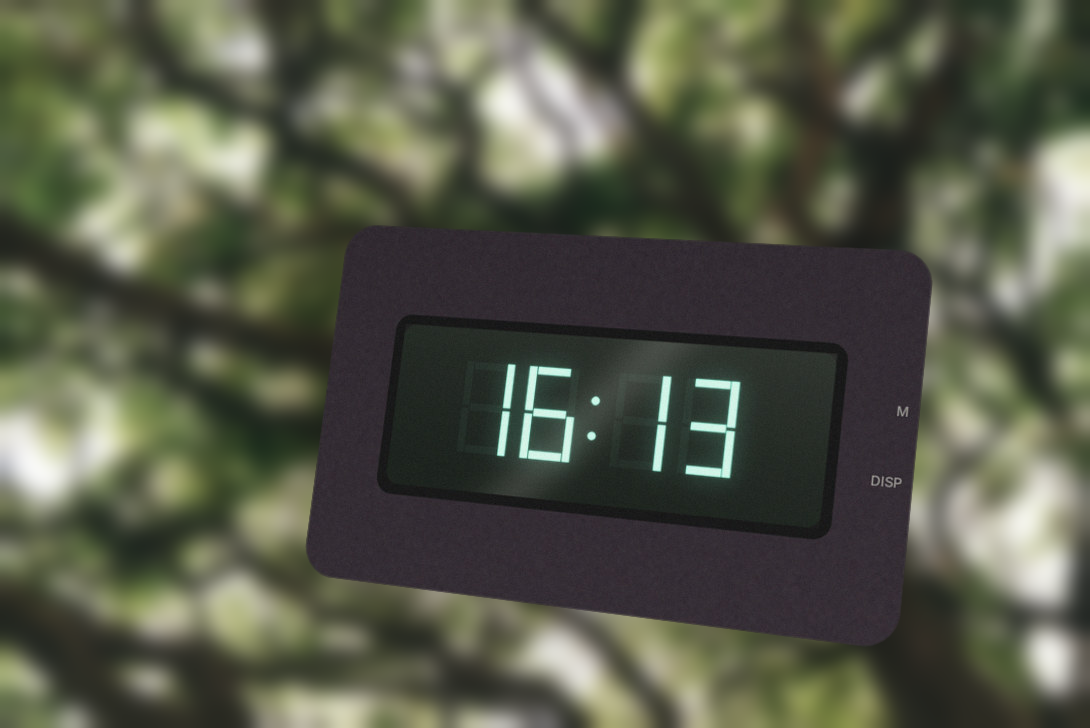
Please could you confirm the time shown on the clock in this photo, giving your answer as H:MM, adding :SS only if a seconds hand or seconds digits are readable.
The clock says 16:13
